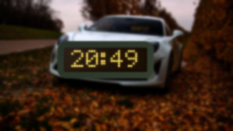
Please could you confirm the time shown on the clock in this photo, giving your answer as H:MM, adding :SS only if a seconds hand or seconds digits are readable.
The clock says 20:49
